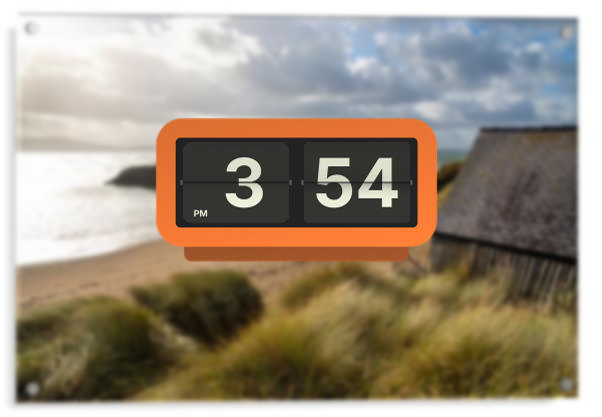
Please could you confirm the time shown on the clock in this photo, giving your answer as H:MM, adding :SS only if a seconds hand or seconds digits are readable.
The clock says 3:54
